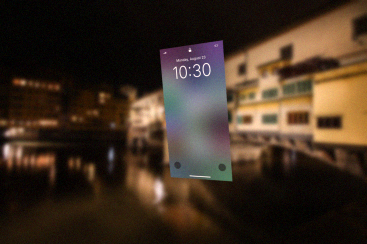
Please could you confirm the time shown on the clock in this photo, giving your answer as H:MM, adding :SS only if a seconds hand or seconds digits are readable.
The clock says 10:30
